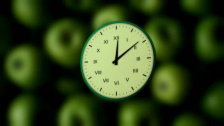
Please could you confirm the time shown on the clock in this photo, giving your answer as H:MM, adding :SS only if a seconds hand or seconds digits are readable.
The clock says 12:09
